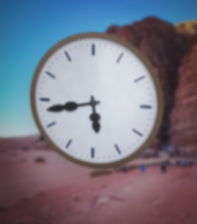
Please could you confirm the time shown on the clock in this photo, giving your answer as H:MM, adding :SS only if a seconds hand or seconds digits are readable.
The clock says 5:43
